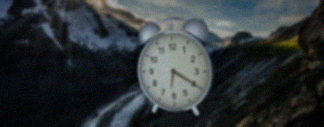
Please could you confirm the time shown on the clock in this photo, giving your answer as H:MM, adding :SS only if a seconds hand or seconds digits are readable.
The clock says 6:20
